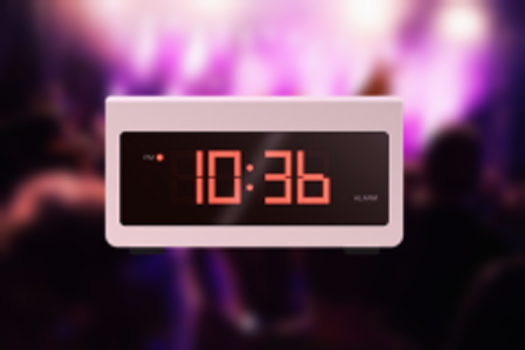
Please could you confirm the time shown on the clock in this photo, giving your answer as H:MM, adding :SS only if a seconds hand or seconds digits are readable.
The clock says 10:36
